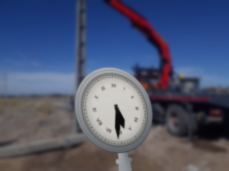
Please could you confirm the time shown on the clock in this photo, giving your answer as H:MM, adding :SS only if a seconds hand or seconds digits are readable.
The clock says 5:31
